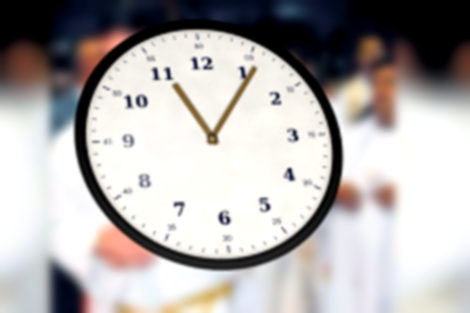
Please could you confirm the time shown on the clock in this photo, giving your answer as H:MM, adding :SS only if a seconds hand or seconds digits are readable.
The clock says 11:06
